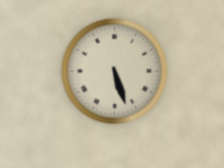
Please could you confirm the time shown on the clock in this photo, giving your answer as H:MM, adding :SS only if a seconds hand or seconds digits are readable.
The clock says 5:27
